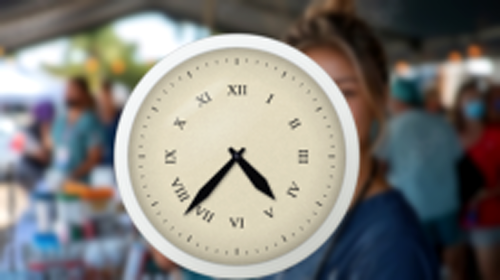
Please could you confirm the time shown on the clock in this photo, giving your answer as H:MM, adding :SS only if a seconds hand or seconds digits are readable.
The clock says 4:37
